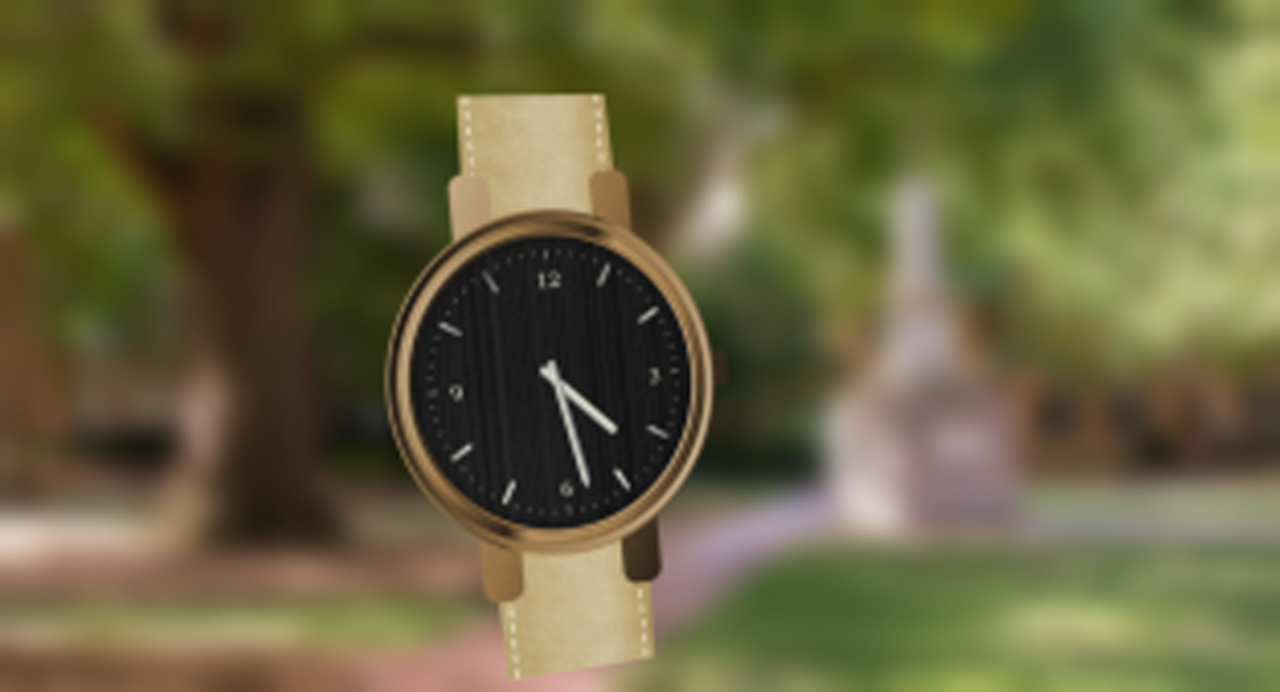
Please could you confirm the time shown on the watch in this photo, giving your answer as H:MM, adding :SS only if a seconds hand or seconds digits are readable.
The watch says 4:28
